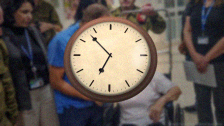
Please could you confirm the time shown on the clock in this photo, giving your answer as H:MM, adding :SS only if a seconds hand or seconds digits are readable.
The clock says 6:53
